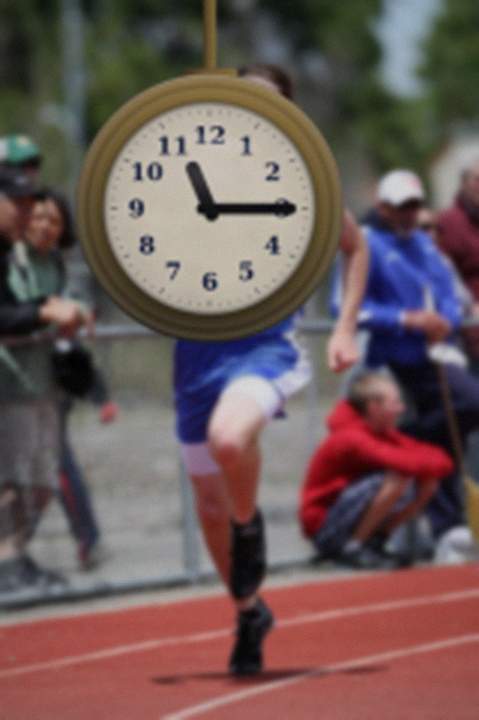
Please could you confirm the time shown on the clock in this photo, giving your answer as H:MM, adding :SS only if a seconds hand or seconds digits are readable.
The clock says 11:15
